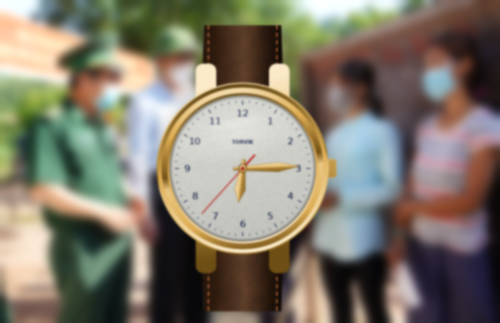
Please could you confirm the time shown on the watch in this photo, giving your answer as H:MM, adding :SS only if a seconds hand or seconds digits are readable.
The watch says 6:14:37
